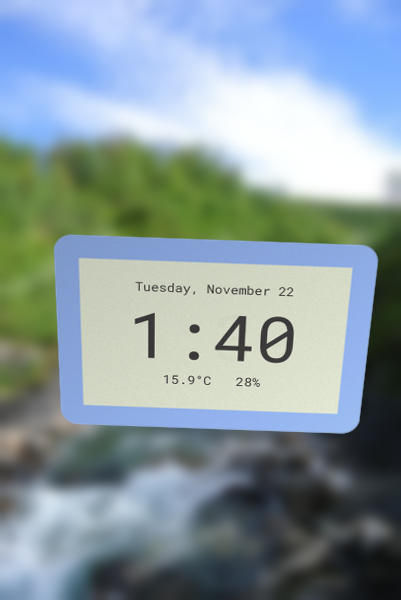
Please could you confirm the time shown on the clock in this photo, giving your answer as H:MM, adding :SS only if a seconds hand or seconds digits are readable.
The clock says 1:40
